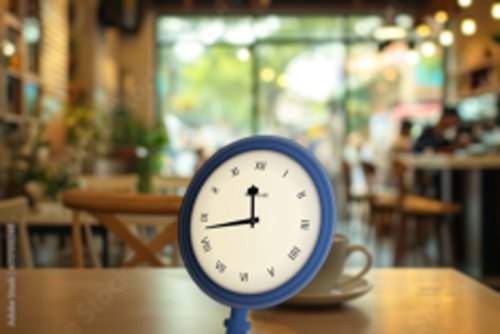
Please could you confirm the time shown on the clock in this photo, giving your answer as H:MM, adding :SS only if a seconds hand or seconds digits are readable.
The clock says 11:43
